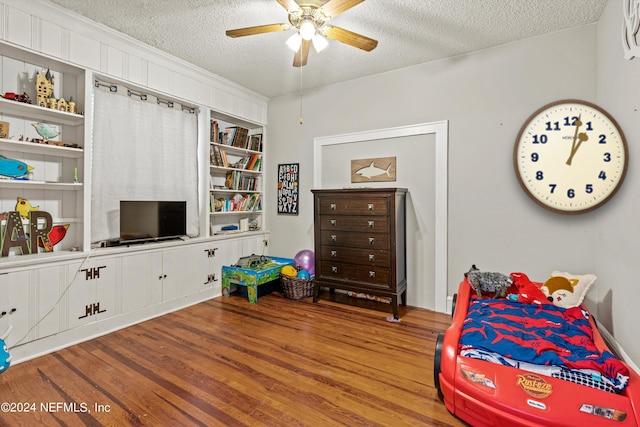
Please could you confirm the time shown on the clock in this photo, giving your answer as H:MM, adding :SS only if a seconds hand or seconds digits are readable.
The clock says 1:02
